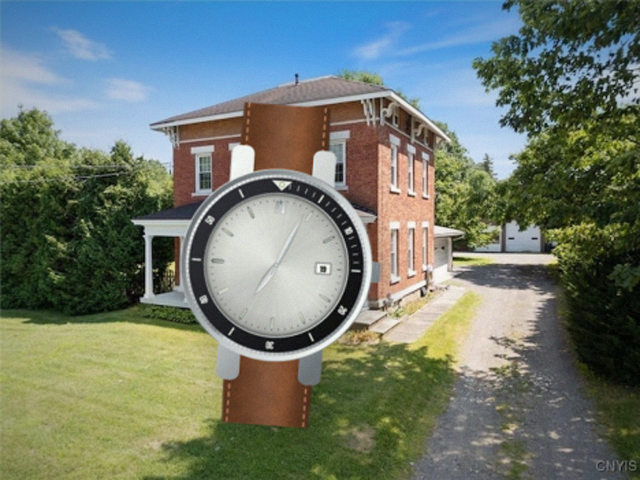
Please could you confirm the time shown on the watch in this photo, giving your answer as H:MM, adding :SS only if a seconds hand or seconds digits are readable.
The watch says 7:04
